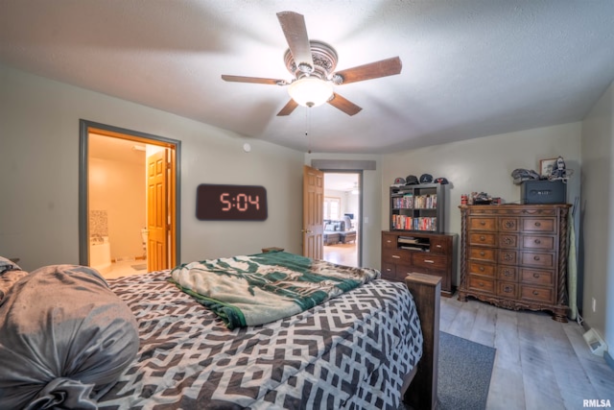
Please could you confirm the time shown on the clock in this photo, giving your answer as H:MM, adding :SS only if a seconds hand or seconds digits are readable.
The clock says 5:04
